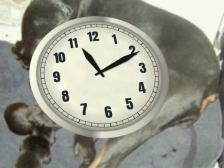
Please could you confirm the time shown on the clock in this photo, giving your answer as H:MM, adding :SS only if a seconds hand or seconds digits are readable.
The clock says 11:11
